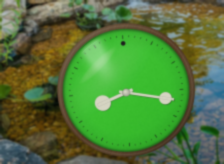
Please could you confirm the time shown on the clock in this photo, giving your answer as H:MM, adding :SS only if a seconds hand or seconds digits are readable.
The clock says 8:17
